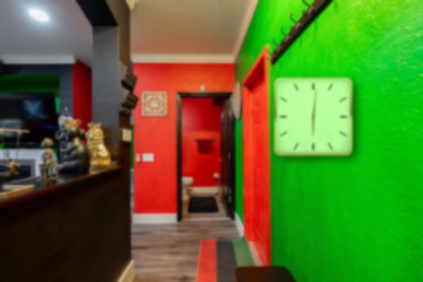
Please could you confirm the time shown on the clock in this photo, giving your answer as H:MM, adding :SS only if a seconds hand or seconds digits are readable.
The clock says 6:01
